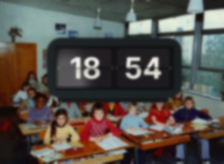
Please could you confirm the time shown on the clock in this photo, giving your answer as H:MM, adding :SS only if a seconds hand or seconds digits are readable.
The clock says 18:54
